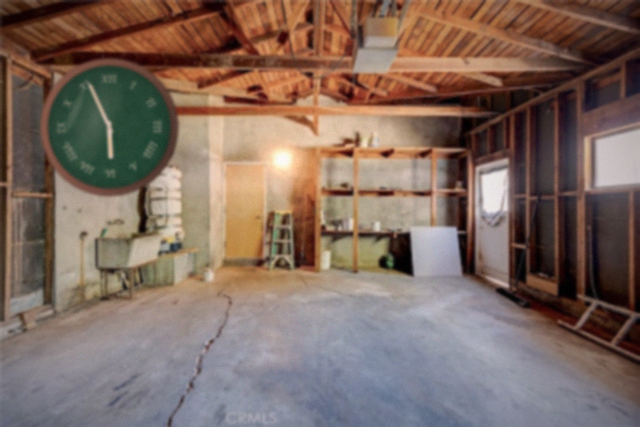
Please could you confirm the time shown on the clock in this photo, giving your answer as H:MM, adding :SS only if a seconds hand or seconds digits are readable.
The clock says 5:56
